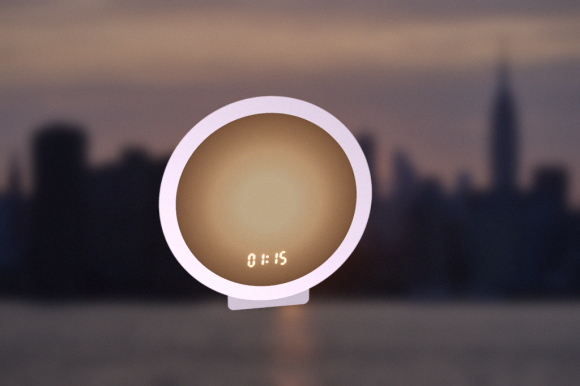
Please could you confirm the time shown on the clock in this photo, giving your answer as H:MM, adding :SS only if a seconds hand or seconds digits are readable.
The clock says 1:15
